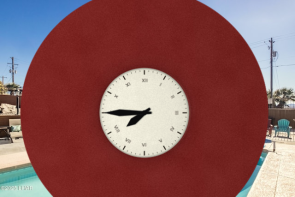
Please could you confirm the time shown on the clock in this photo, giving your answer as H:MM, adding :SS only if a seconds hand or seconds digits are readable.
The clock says 7:45
